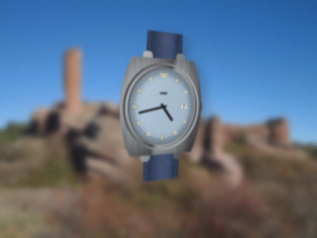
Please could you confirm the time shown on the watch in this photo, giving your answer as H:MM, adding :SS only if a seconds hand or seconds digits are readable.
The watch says 4:43
